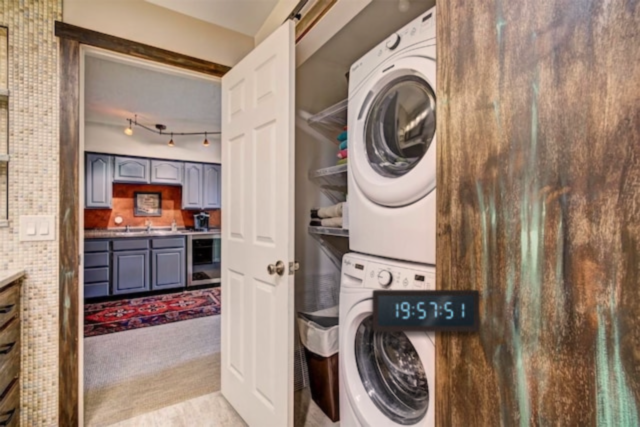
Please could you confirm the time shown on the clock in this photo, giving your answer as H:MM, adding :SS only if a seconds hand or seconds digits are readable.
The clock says 19:57:51
